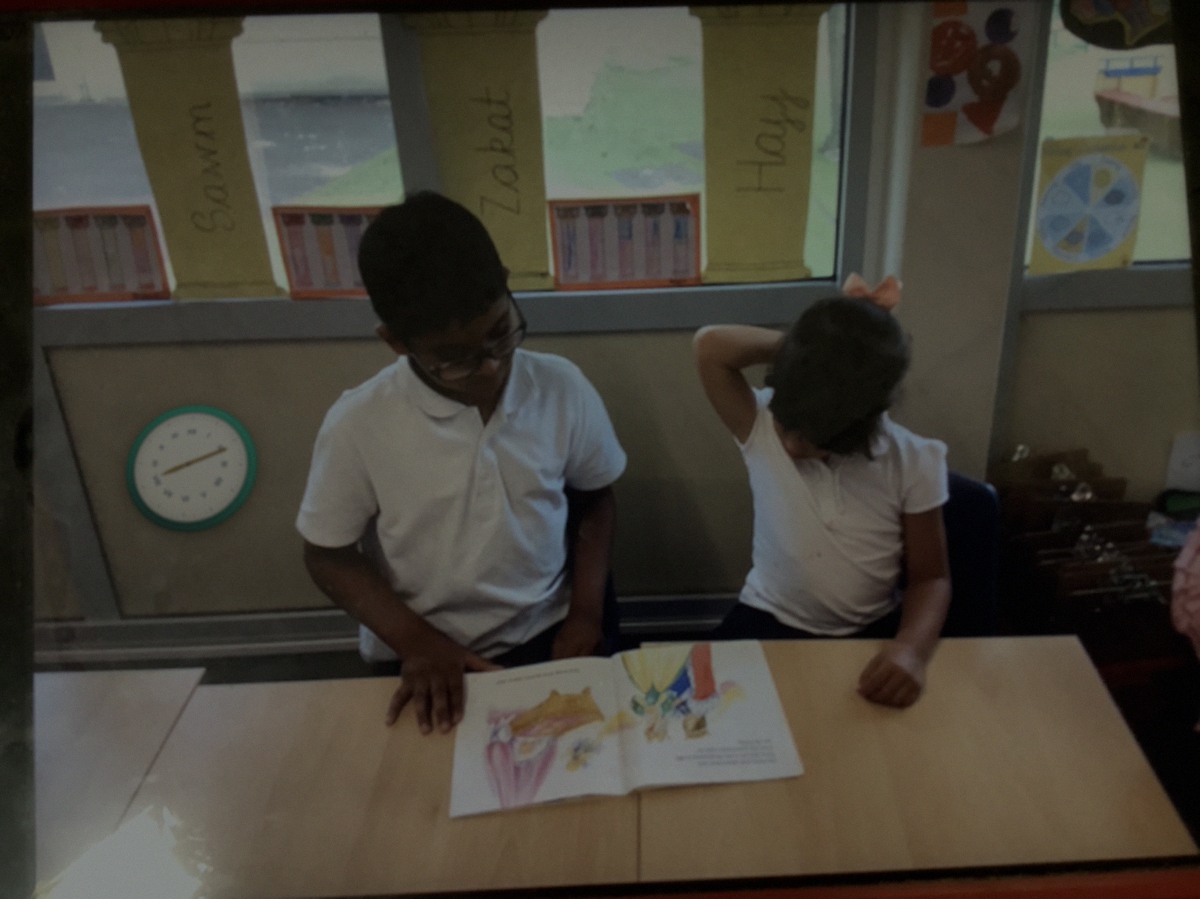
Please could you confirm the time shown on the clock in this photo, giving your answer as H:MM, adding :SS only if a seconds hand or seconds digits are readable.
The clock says 8:11
